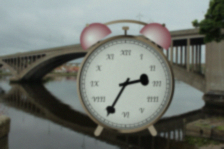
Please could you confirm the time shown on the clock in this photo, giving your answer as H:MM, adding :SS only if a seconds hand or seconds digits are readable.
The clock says 2:35
